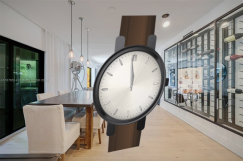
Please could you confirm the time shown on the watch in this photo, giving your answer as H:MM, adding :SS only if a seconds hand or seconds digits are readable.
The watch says 11:59
